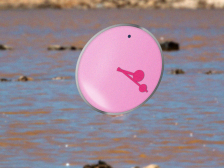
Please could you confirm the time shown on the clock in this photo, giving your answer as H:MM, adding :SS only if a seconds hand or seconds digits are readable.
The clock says 3:20
